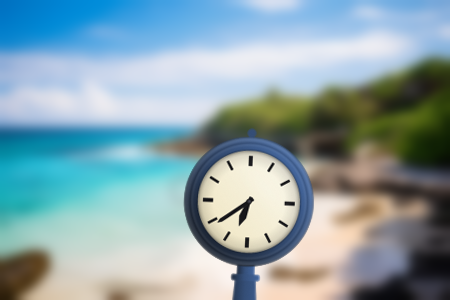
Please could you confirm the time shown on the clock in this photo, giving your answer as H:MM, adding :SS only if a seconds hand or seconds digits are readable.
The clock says 6:39
